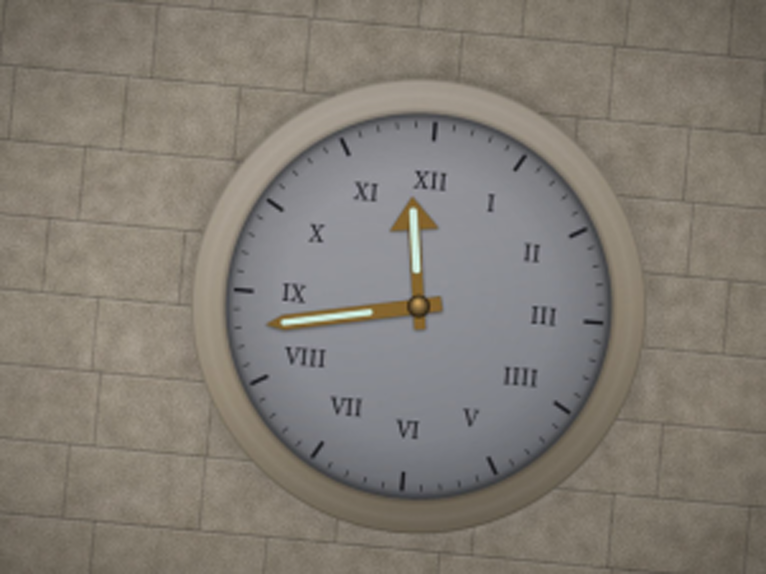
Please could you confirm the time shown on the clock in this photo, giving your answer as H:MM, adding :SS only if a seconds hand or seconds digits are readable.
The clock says 11:43
